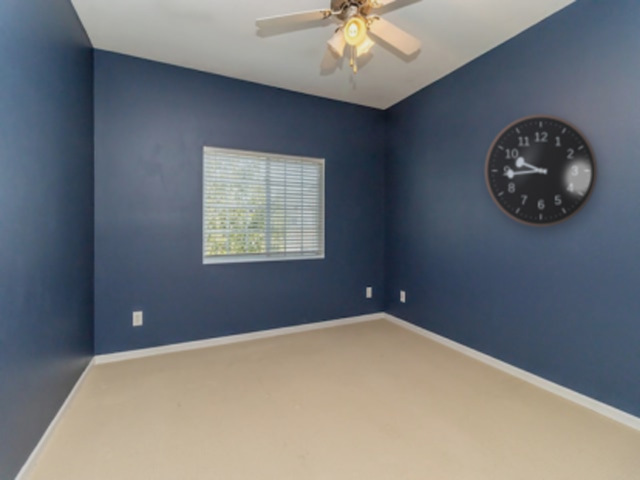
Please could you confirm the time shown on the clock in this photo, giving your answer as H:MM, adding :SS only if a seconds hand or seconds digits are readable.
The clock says 9:44
